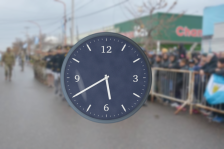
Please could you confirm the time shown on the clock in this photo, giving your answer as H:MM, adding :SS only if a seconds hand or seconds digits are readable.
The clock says 5:40
